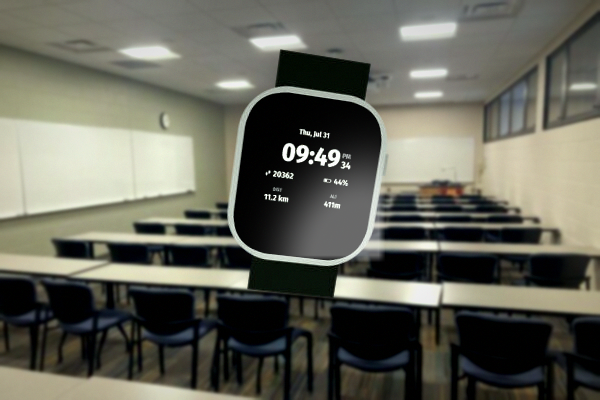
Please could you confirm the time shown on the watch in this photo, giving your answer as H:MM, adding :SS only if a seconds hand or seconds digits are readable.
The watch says 9:49:34
